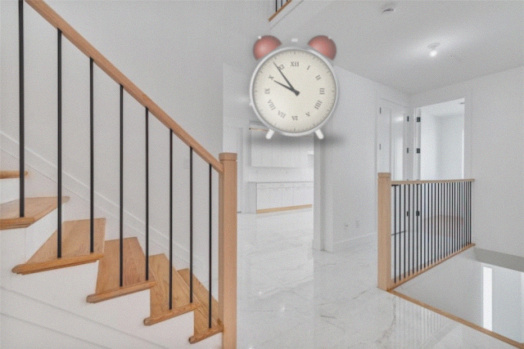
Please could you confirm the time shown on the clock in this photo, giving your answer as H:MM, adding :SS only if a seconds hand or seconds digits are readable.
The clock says 9:54
